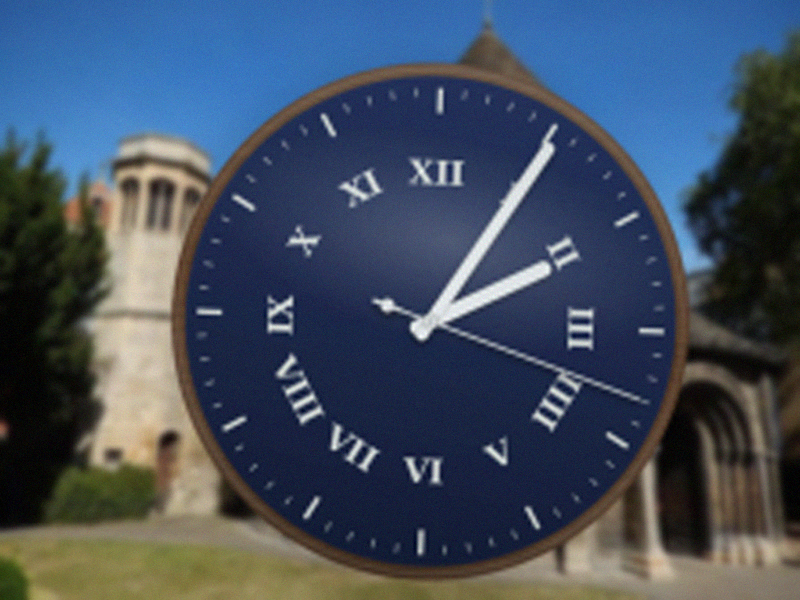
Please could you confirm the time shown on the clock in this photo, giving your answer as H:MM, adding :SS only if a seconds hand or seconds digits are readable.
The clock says 2:05:18
